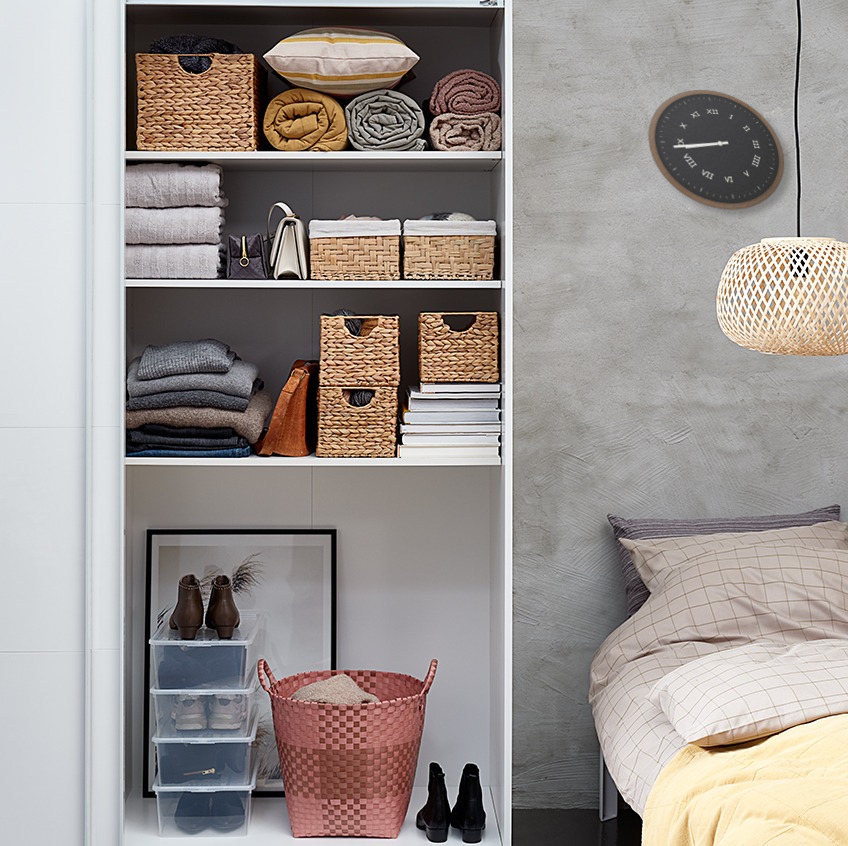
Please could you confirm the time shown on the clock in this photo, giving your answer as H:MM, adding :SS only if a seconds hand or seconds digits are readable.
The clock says 8:44
